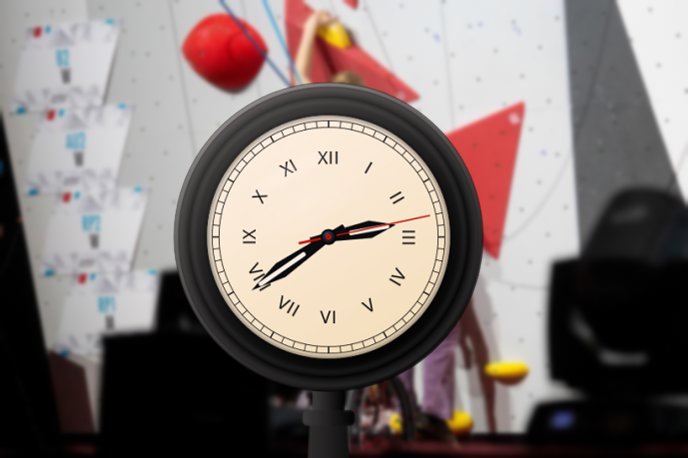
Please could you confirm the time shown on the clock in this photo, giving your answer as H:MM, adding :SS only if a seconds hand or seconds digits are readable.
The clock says 2:39:13
